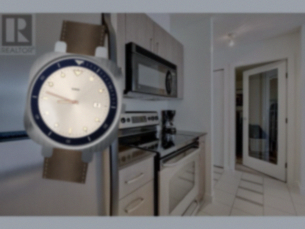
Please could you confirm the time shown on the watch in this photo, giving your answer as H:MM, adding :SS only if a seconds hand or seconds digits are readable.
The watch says 8:47
